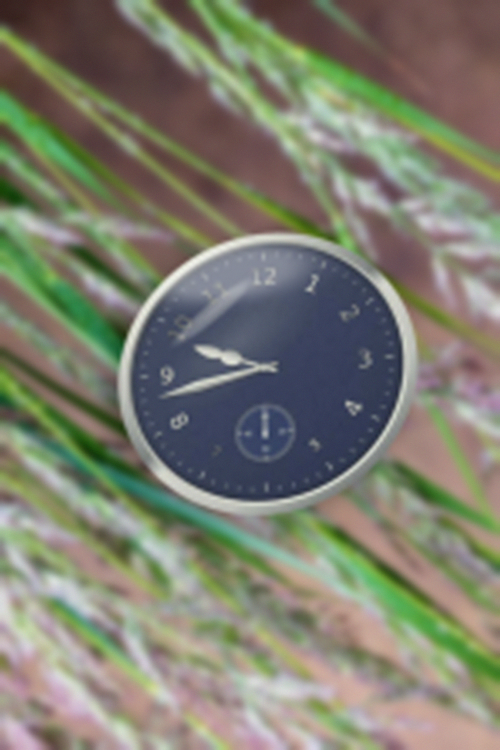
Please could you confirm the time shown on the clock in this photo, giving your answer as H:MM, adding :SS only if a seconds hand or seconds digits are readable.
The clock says 9:43
